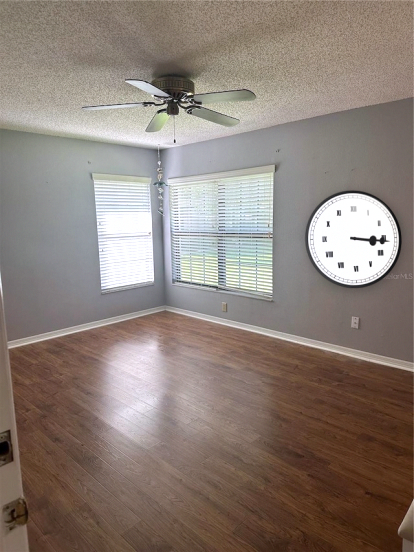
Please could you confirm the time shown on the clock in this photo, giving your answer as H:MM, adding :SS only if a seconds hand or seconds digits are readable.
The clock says 3:16
